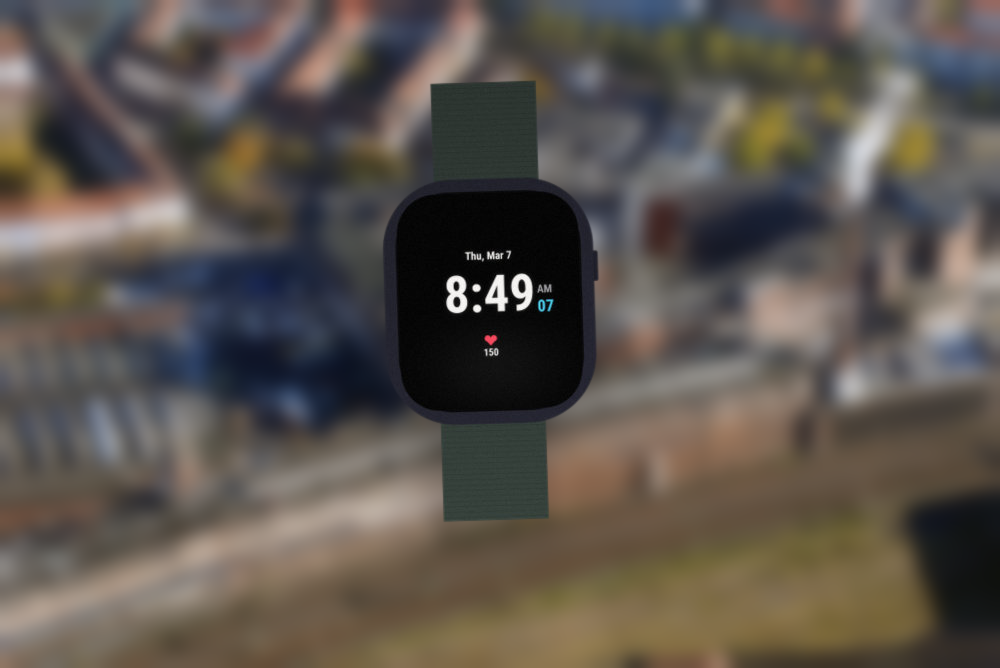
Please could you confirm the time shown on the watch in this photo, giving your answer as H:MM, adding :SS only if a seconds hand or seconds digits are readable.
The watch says 8:49:07
